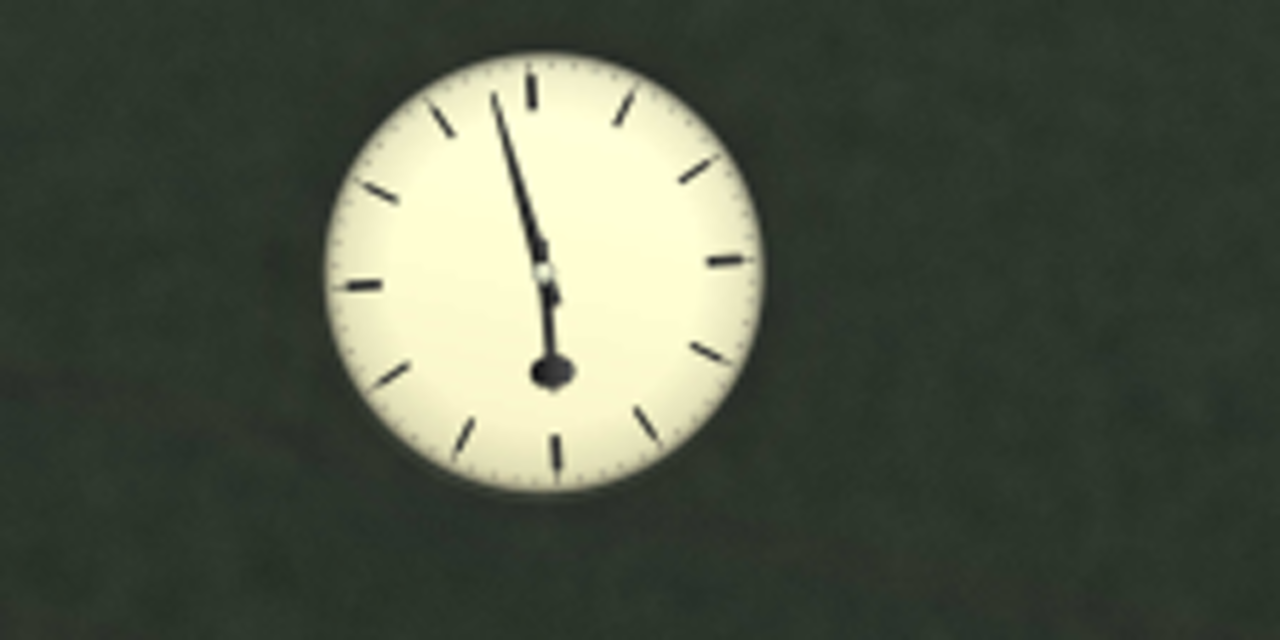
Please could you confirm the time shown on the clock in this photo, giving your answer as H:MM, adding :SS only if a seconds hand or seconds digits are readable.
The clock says 5:58
